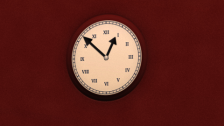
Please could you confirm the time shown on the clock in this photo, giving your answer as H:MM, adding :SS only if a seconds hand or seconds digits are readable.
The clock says 12:52
